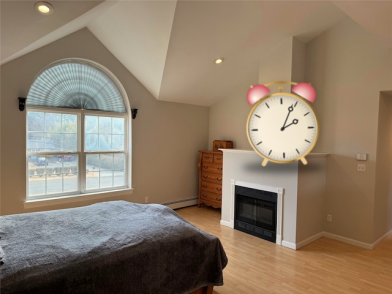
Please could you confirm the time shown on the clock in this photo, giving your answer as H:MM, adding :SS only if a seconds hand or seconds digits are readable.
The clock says 2:04
